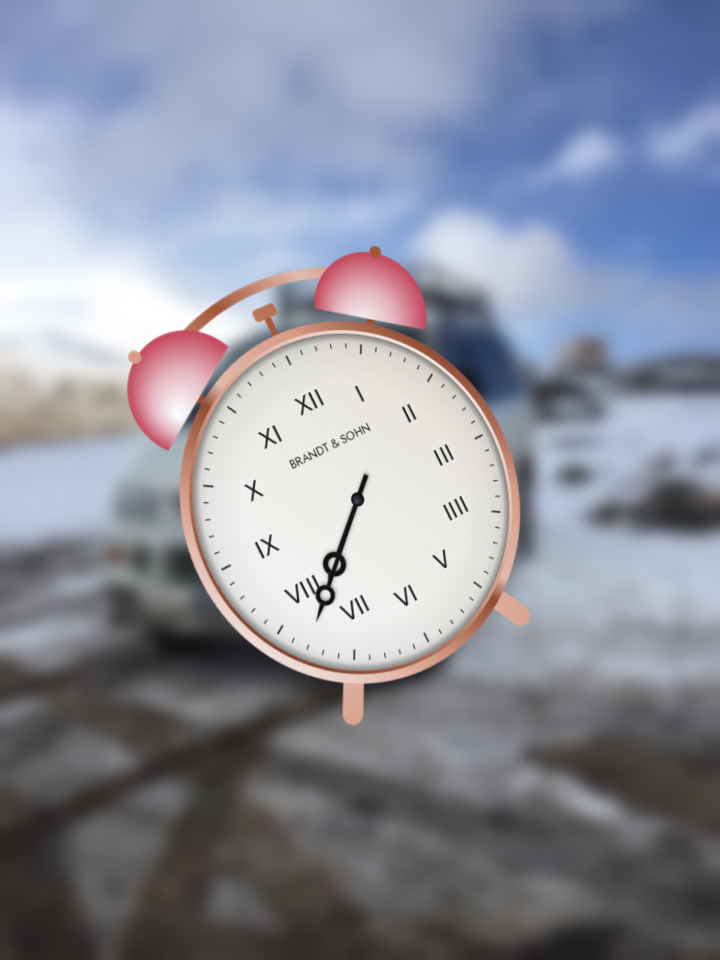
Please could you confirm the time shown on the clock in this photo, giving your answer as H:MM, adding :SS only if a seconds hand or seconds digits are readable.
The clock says 7:38
